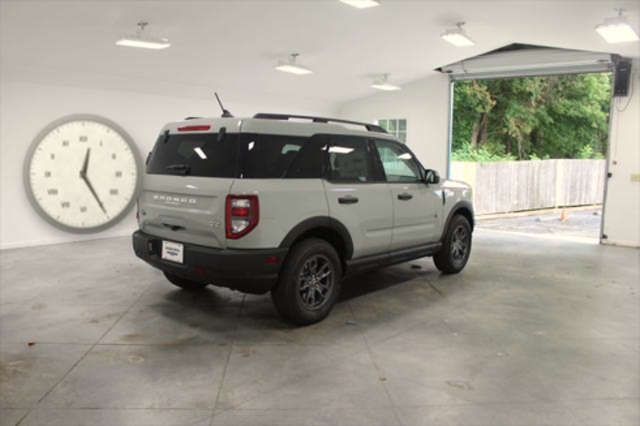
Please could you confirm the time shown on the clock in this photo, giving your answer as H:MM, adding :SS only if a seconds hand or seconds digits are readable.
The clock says 12:25
